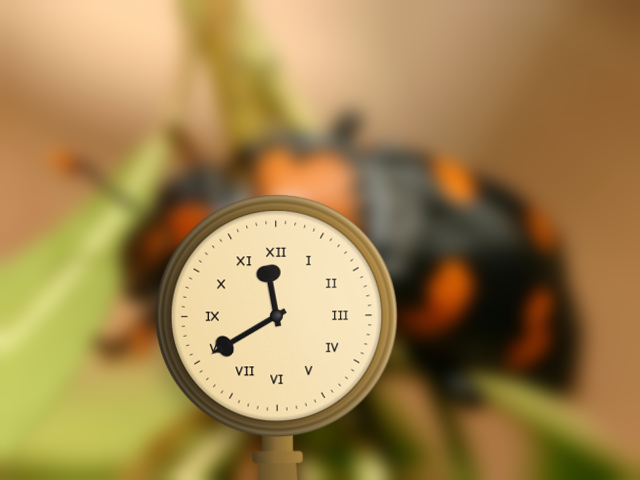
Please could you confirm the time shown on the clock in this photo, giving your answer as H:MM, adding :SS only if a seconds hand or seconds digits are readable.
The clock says 11:40
